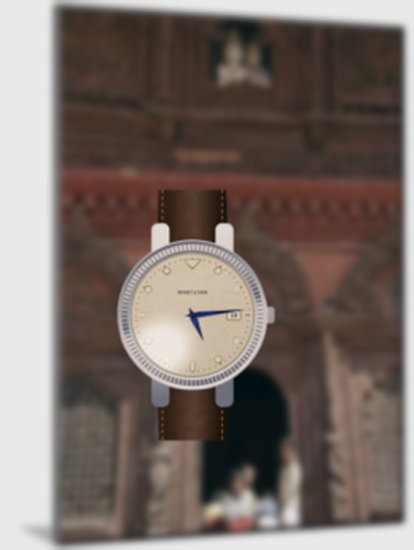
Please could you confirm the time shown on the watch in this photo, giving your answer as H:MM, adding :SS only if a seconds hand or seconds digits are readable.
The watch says 5:14
